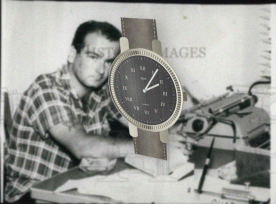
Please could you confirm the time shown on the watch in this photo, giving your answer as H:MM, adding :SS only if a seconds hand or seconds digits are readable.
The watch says 2:06
